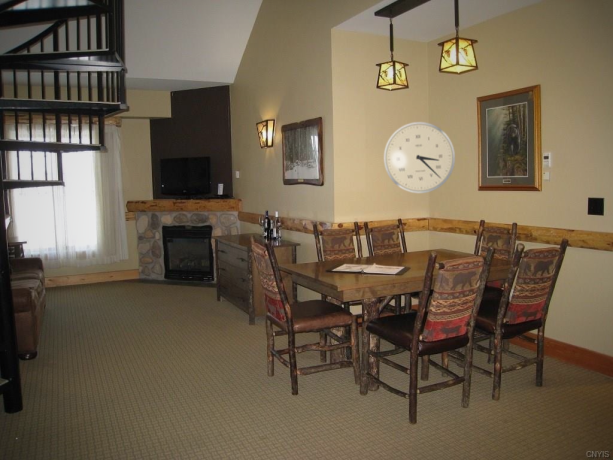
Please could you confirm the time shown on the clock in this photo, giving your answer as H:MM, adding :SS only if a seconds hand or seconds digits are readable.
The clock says 3:23
